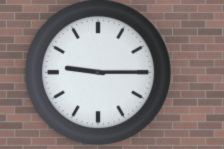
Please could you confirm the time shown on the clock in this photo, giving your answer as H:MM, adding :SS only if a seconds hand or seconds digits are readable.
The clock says 9:15
